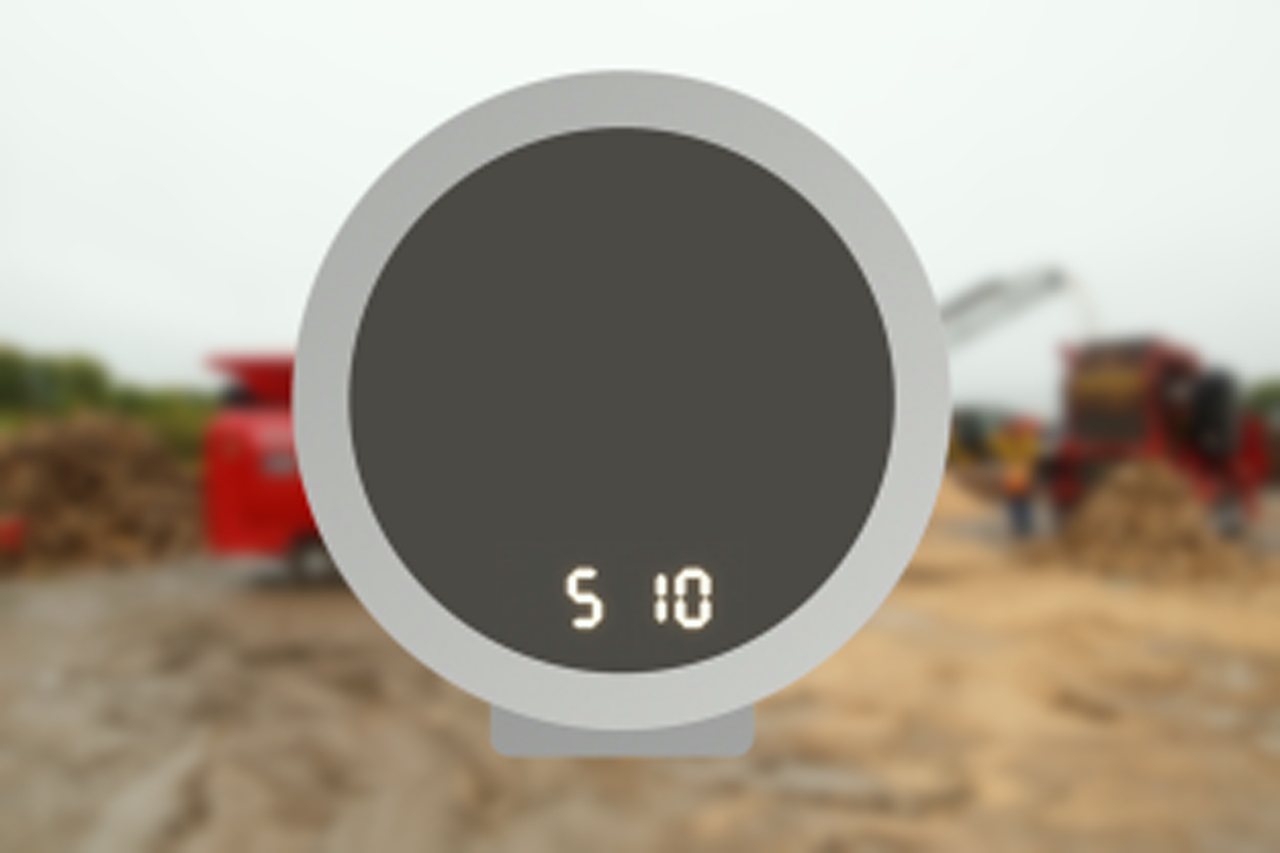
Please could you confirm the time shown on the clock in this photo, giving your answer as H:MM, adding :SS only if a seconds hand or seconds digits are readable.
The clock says 5:10
